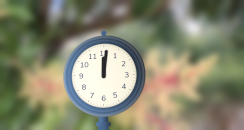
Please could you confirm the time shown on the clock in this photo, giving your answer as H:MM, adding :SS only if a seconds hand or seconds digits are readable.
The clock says 12:01
